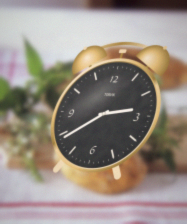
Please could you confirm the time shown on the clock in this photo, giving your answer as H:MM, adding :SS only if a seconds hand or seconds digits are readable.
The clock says 2:39
